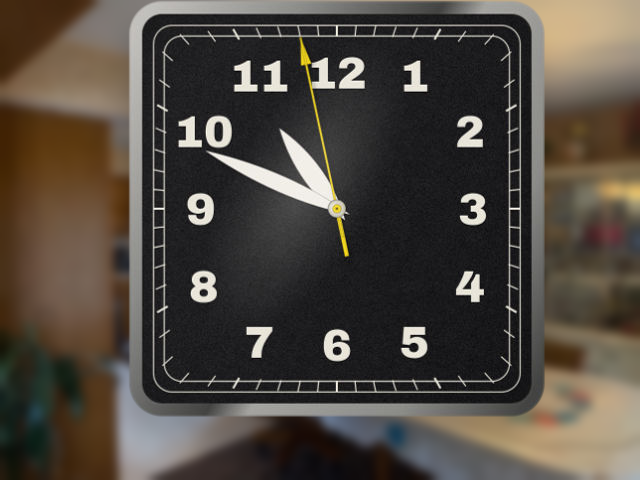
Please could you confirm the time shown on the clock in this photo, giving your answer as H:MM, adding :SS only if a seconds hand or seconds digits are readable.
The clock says 10:48:58
